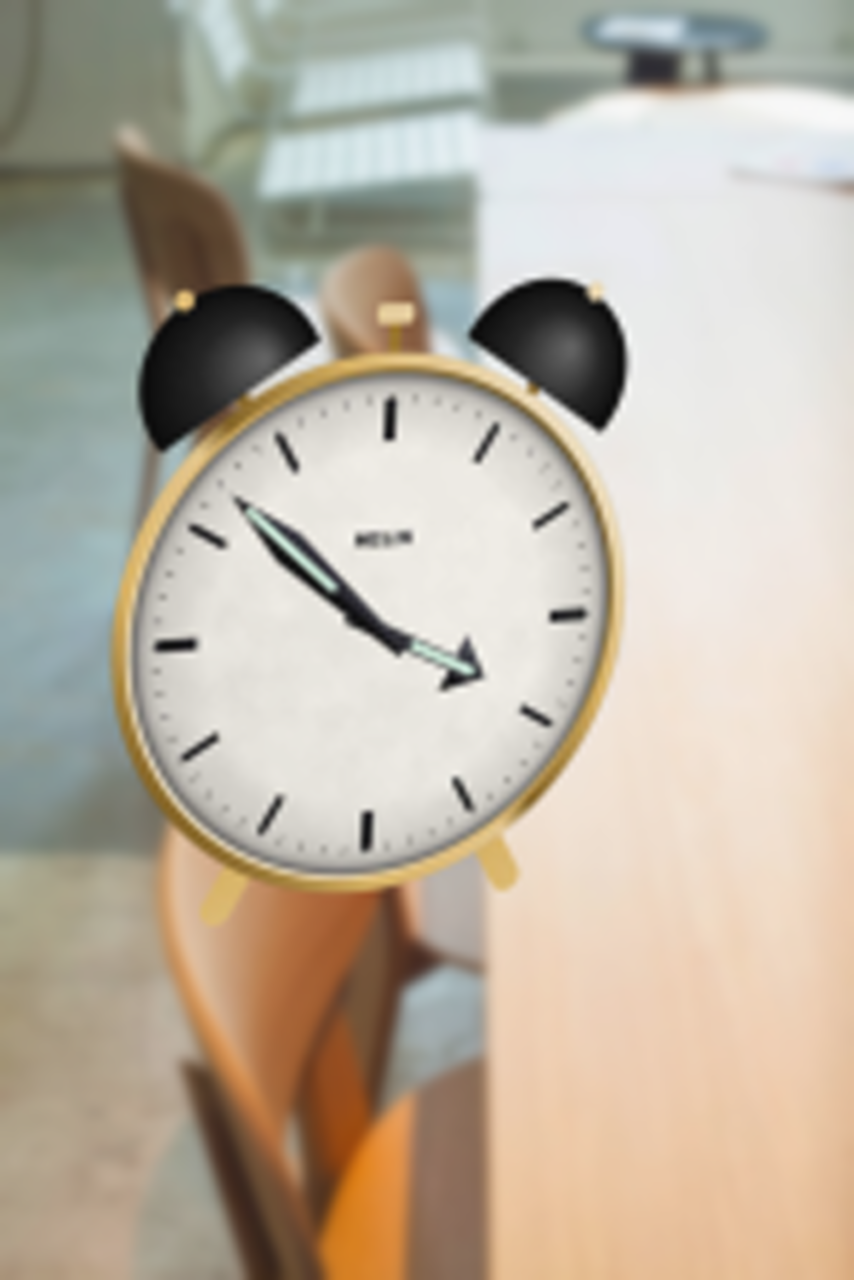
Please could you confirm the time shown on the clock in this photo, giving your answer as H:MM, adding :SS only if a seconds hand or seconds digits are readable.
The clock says 3:52
